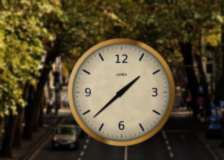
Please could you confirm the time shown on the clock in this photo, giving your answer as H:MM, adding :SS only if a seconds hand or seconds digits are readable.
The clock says 1:38
